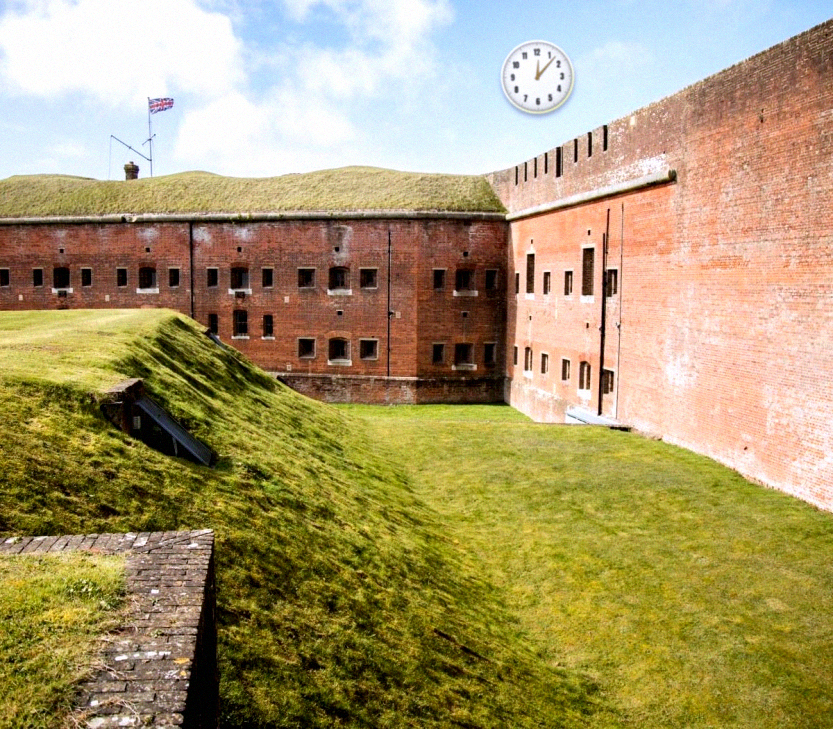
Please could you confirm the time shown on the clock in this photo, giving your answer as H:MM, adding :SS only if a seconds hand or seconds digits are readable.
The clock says 12:07
